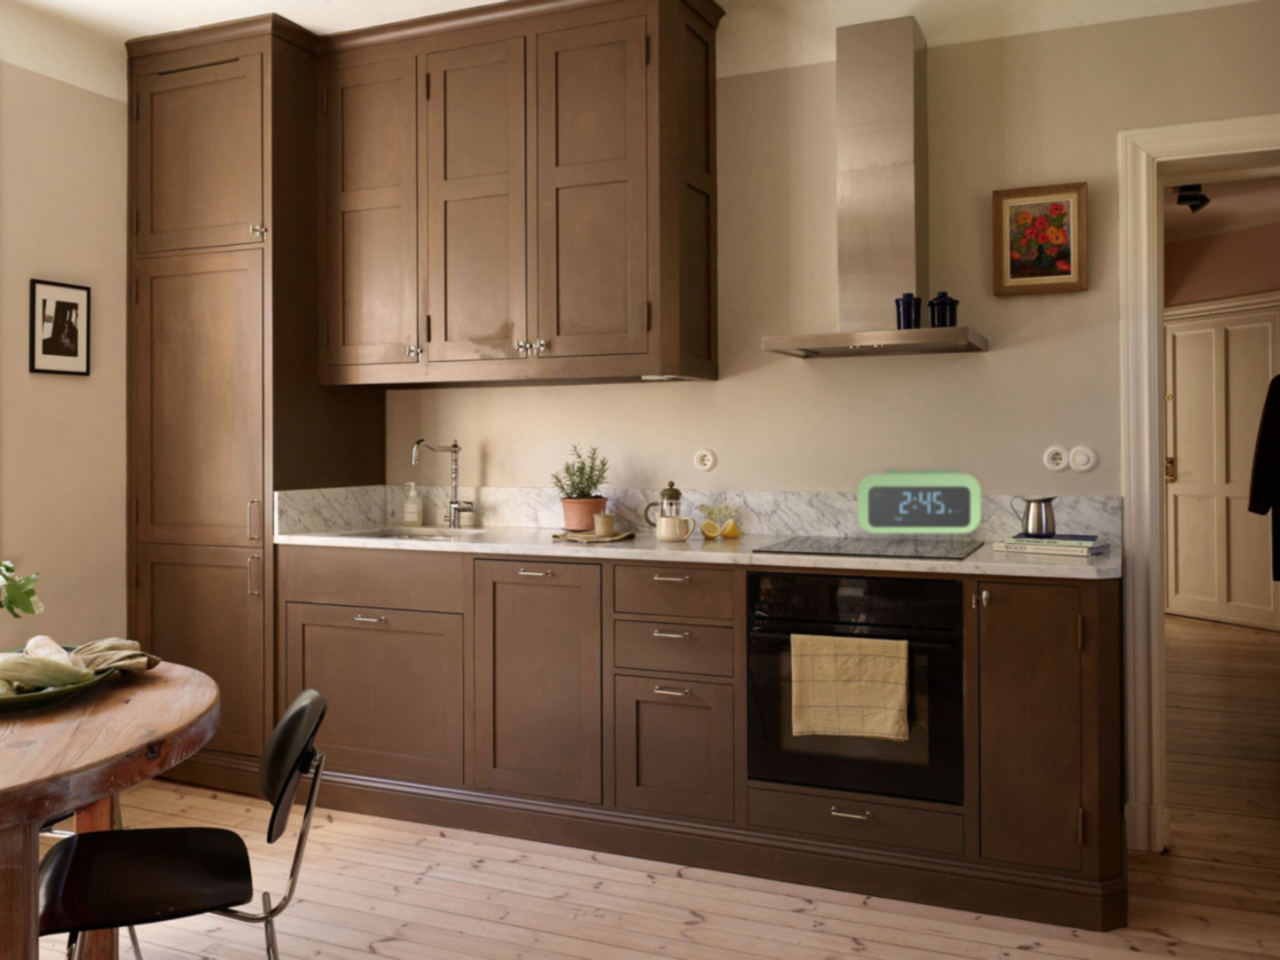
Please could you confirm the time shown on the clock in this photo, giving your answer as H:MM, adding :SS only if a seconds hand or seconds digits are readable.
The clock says 2:45
